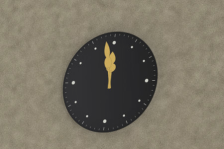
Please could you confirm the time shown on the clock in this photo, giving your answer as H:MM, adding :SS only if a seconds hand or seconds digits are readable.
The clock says 11:58
